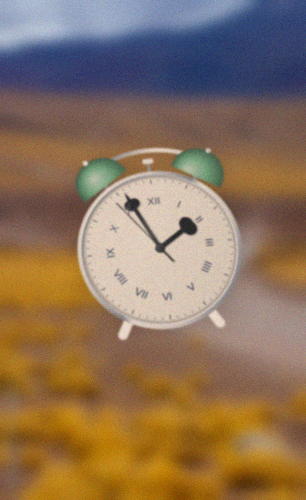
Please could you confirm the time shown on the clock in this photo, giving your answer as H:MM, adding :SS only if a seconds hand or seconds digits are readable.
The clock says 1:55:54
